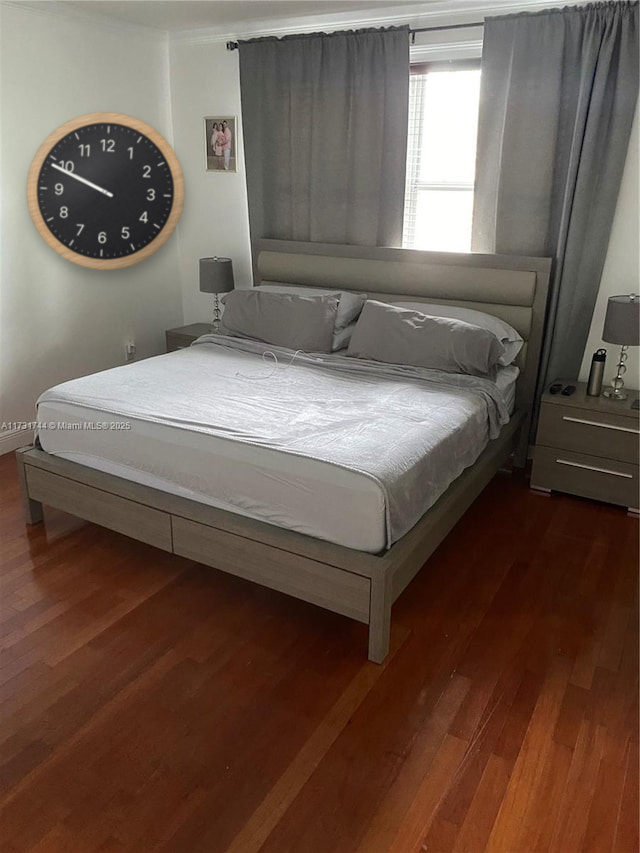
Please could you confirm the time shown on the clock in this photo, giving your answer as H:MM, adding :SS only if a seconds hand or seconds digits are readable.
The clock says 9:49
